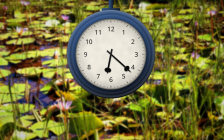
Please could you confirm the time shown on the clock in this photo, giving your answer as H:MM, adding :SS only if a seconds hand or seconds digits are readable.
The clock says 6:22
